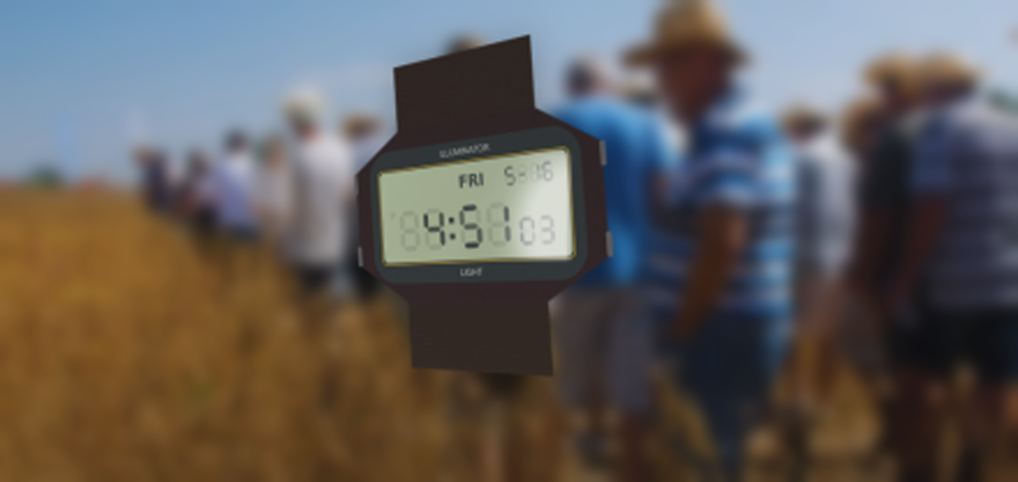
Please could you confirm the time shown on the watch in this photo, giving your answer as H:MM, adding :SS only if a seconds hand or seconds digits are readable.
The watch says 4:51:03
